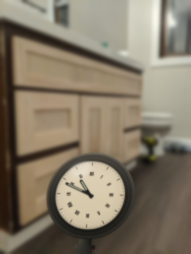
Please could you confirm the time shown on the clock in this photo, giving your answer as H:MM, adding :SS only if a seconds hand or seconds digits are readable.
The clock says 10:49
